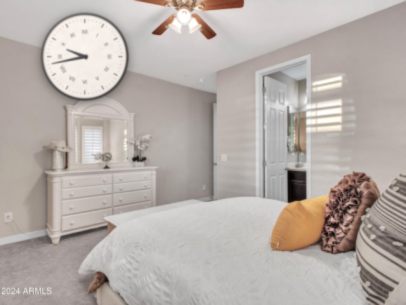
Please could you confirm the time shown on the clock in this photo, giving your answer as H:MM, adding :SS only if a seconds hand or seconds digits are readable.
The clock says 9:43
